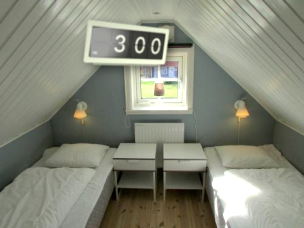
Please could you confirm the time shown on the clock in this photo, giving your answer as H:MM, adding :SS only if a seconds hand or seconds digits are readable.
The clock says 3:00
